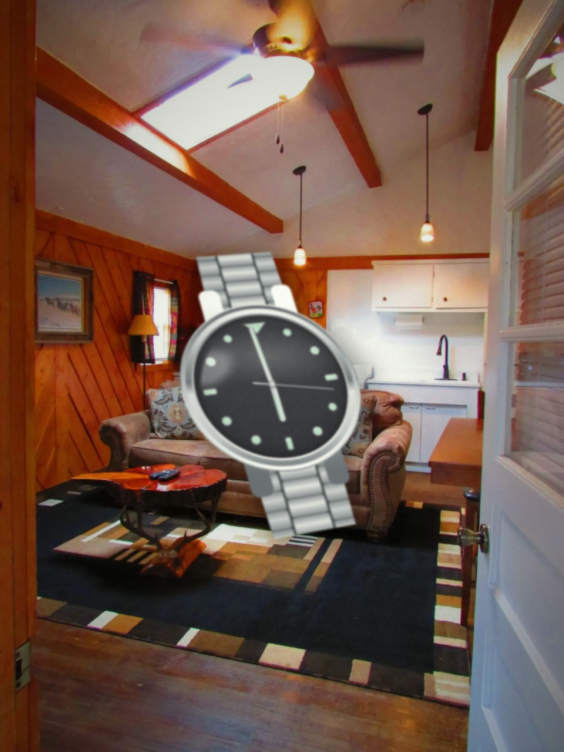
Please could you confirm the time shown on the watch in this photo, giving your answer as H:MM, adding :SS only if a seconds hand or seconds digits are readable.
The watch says 5:59:17
